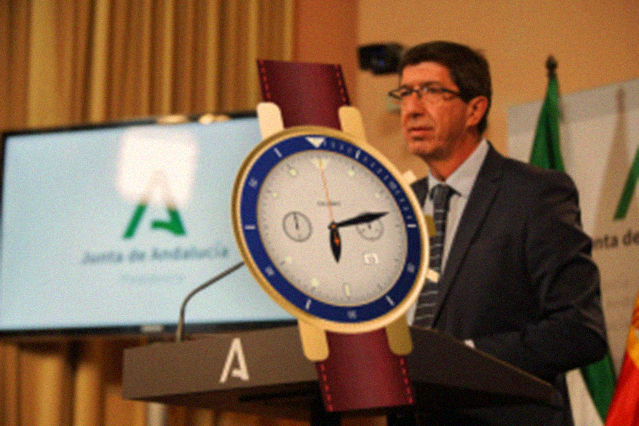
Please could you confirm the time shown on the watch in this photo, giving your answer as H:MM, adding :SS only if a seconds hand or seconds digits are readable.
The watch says 6:13
